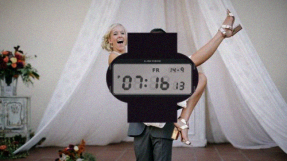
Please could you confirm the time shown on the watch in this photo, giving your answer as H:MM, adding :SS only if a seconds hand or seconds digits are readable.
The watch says 7:16:13
